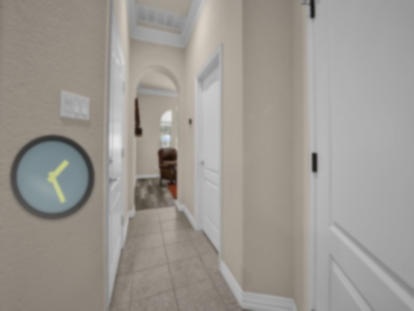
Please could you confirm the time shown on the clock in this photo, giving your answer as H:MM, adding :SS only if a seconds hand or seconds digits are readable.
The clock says 1:26
